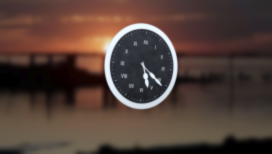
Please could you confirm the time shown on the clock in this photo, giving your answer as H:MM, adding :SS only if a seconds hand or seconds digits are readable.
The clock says 5:21
